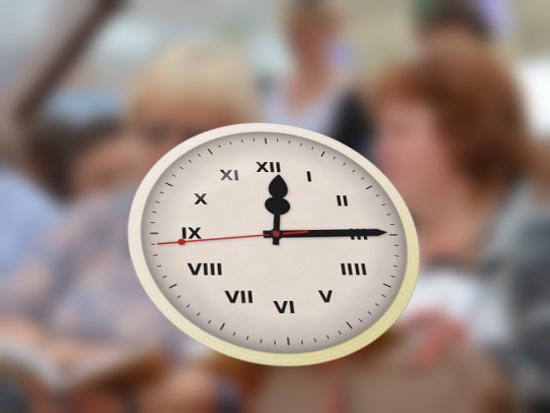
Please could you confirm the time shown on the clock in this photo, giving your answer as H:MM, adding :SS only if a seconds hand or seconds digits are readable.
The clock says 12:14:44
